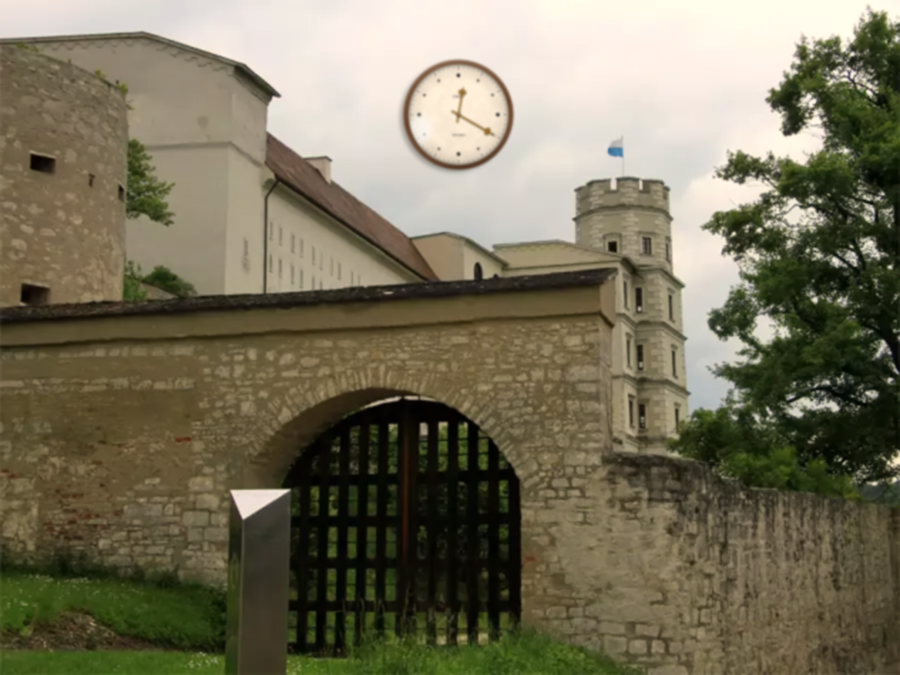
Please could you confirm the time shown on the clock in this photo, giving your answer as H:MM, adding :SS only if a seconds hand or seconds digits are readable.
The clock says 12:20
